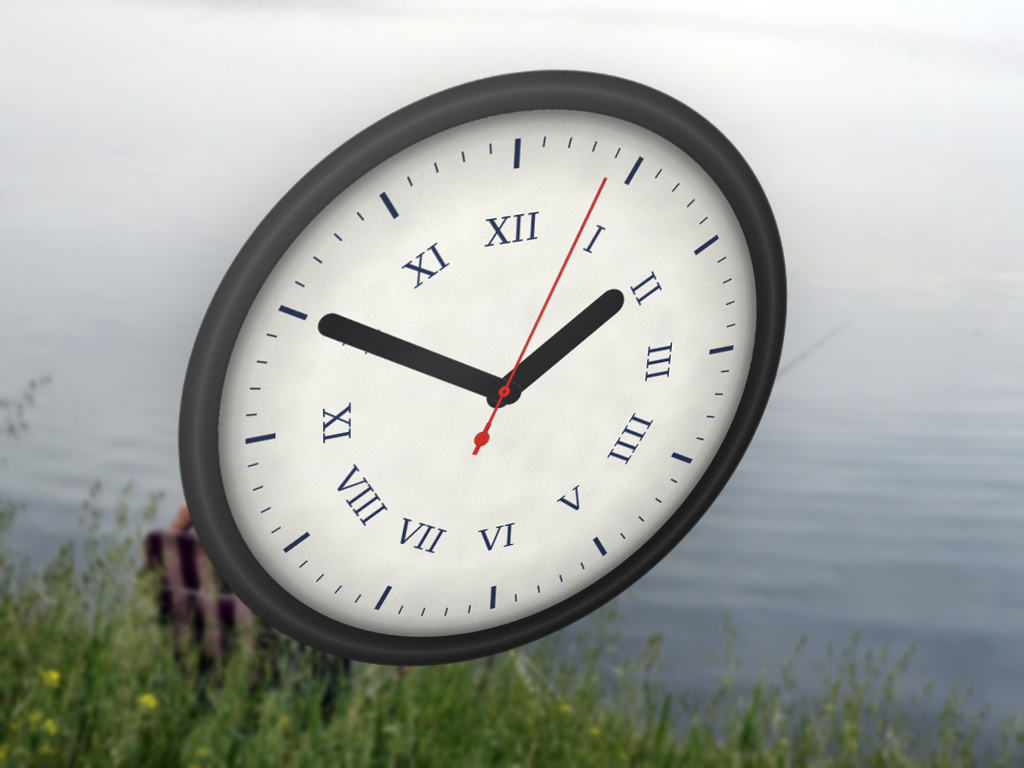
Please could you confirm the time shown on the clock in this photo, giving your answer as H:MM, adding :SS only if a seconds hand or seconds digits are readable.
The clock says 1:50:04
